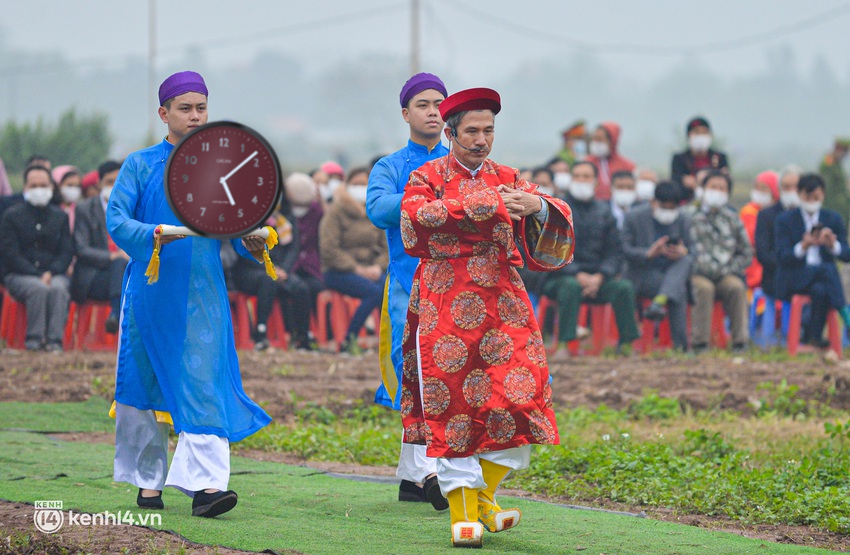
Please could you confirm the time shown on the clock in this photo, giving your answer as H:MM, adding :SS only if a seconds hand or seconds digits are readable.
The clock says 5:08
